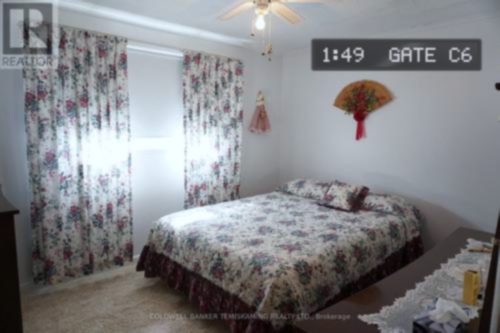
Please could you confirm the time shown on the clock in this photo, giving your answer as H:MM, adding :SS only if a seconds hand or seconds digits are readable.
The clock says 1:49
